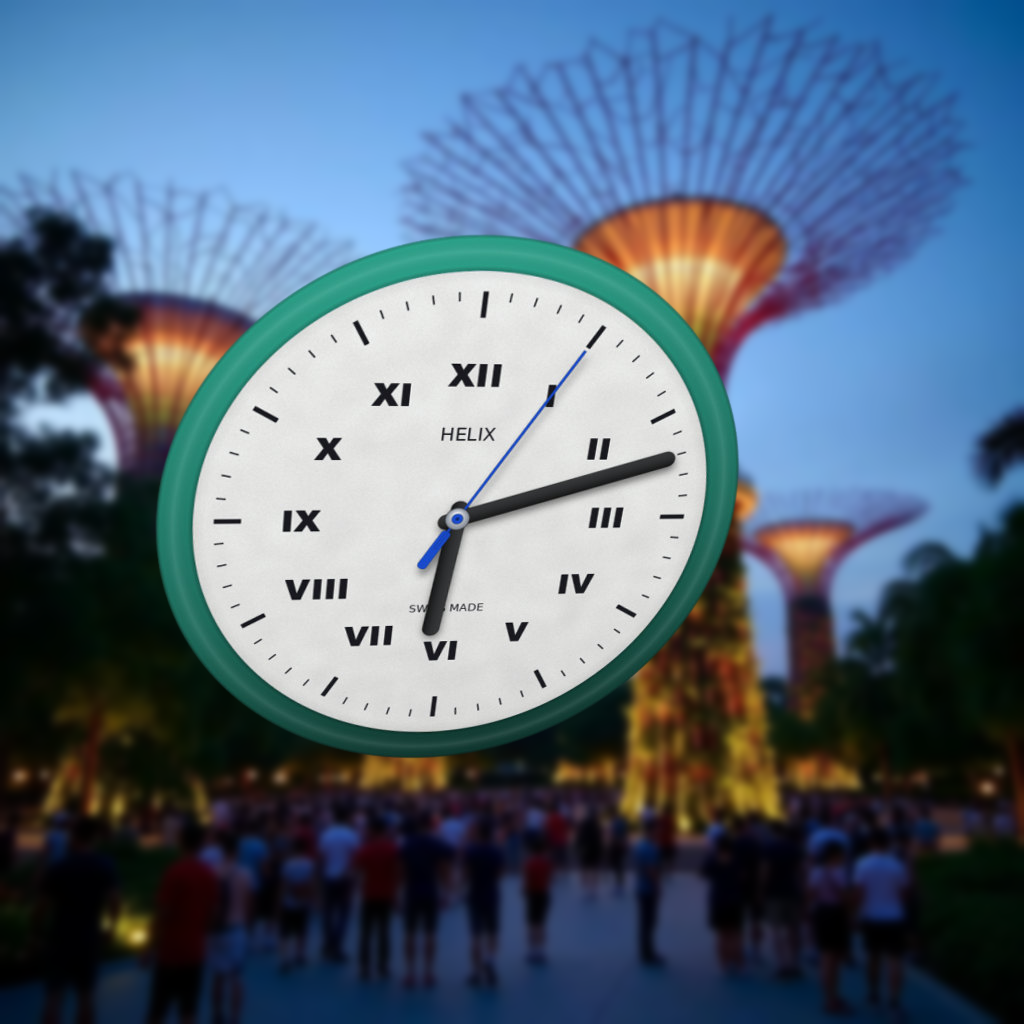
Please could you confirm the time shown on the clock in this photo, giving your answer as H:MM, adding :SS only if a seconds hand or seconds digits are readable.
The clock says 6:12:05
